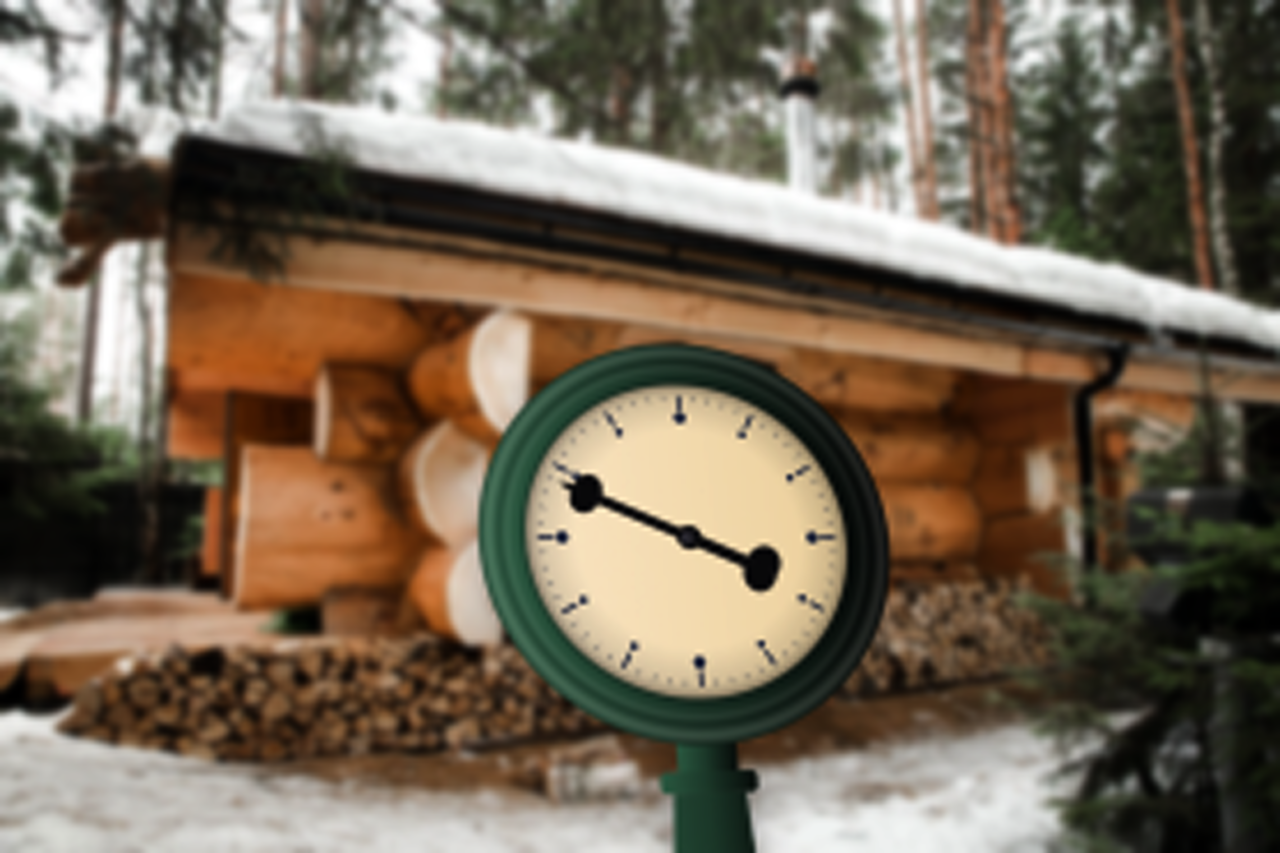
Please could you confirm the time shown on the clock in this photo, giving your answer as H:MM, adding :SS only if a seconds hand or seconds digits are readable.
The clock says 3:49
